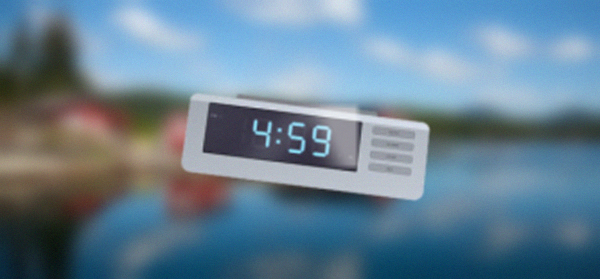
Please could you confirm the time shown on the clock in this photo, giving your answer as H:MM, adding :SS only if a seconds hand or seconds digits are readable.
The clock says 4:59
